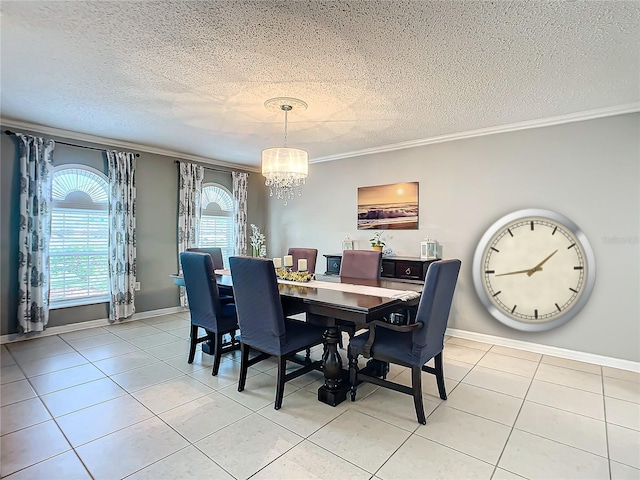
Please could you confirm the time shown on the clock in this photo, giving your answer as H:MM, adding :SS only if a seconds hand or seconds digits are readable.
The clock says 1:44
